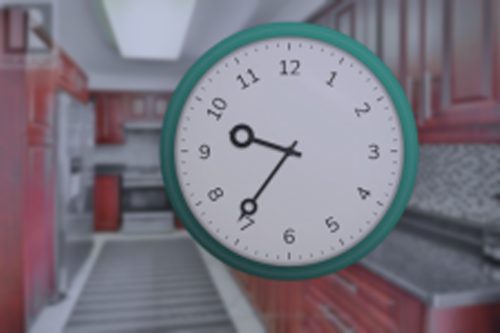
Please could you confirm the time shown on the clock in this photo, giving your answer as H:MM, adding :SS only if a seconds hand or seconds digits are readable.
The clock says 9:36
